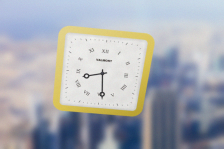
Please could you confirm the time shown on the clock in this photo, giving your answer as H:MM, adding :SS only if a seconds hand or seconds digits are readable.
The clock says 8:29
